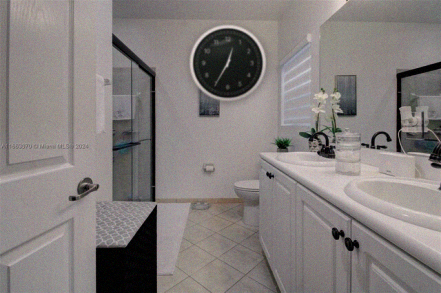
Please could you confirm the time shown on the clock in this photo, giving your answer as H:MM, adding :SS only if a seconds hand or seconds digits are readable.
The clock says 12:35
